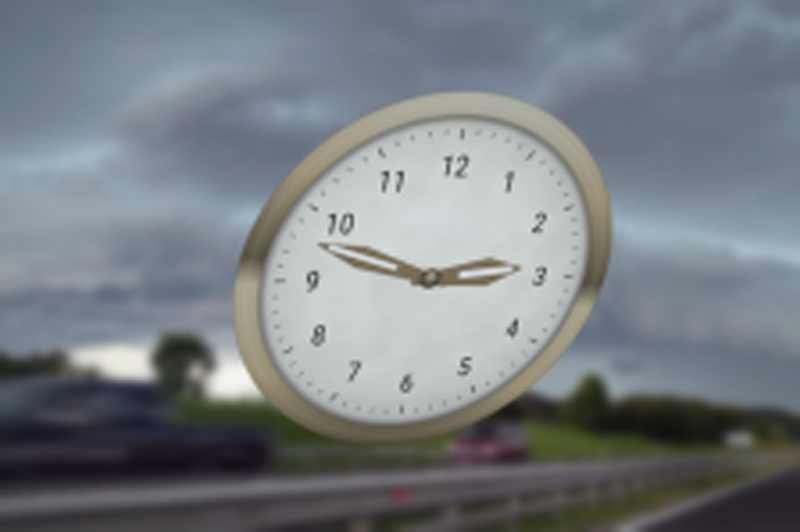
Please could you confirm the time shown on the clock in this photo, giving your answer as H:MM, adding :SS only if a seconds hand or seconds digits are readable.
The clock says 2:48
